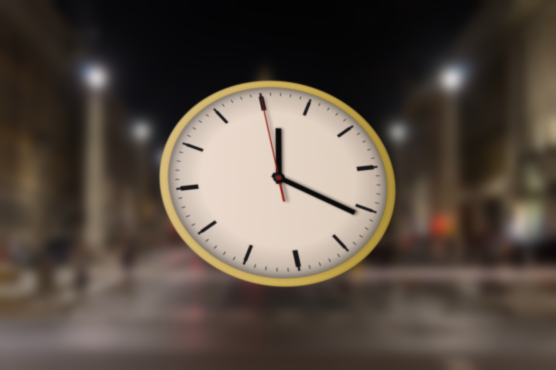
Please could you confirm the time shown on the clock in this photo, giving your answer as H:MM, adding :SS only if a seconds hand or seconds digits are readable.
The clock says 12:21:00
